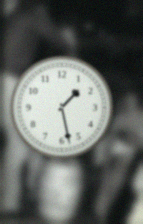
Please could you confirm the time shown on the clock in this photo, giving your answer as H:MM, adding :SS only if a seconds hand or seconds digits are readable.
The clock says 1:28
